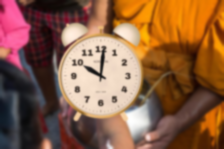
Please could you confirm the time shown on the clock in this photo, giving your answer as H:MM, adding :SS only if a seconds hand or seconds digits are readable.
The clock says 10:01
